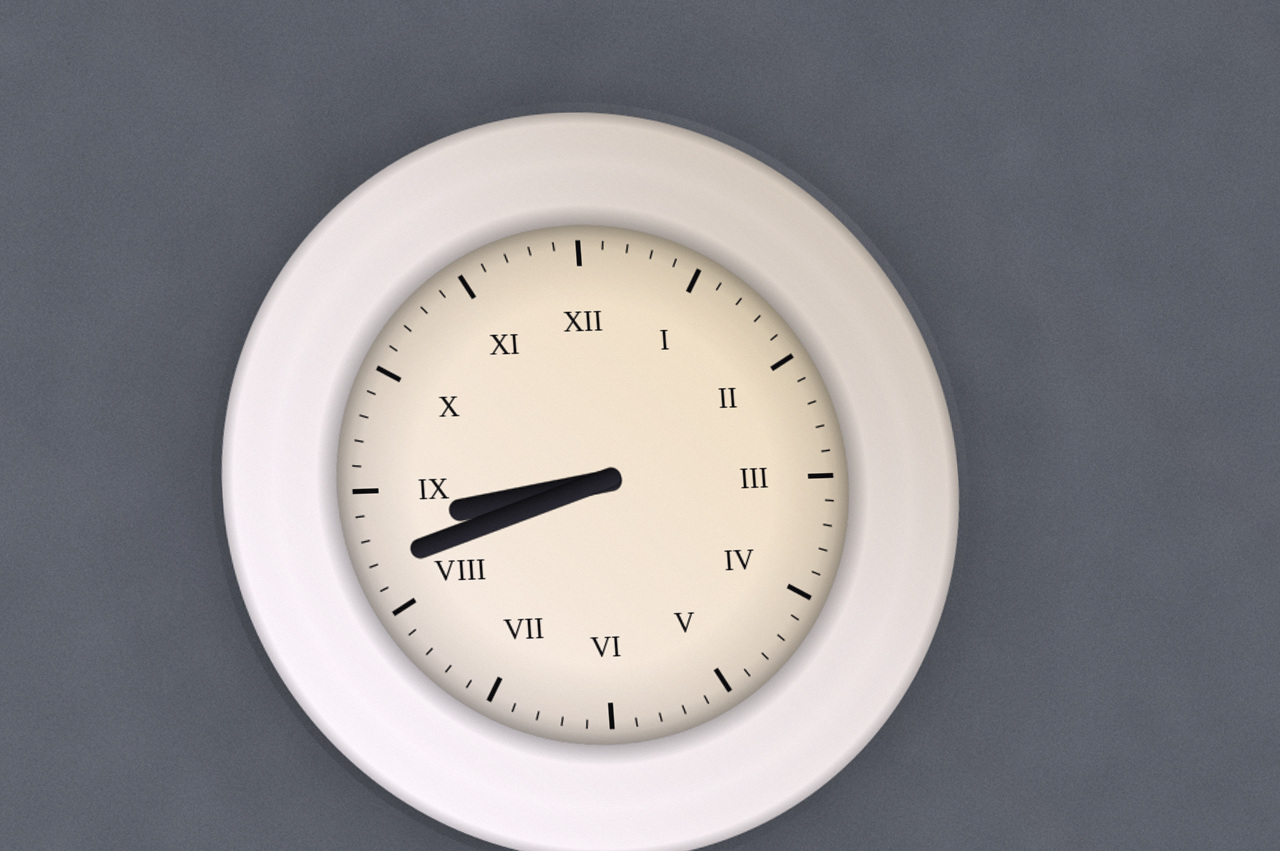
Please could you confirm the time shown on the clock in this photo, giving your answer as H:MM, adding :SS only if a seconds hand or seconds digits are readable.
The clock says 8:42
